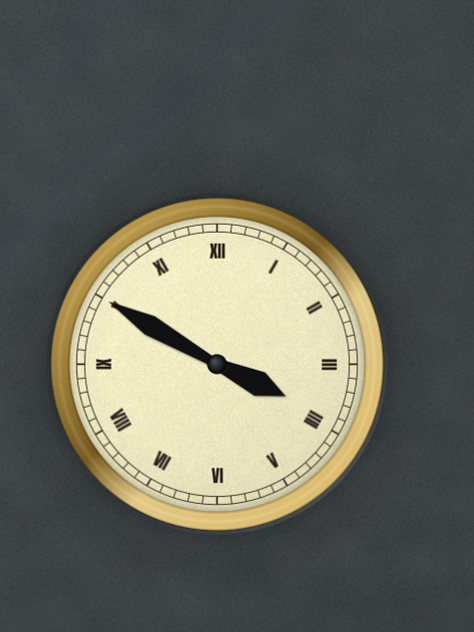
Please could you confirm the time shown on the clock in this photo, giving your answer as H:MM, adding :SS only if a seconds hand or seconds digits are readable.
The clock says 3:50
